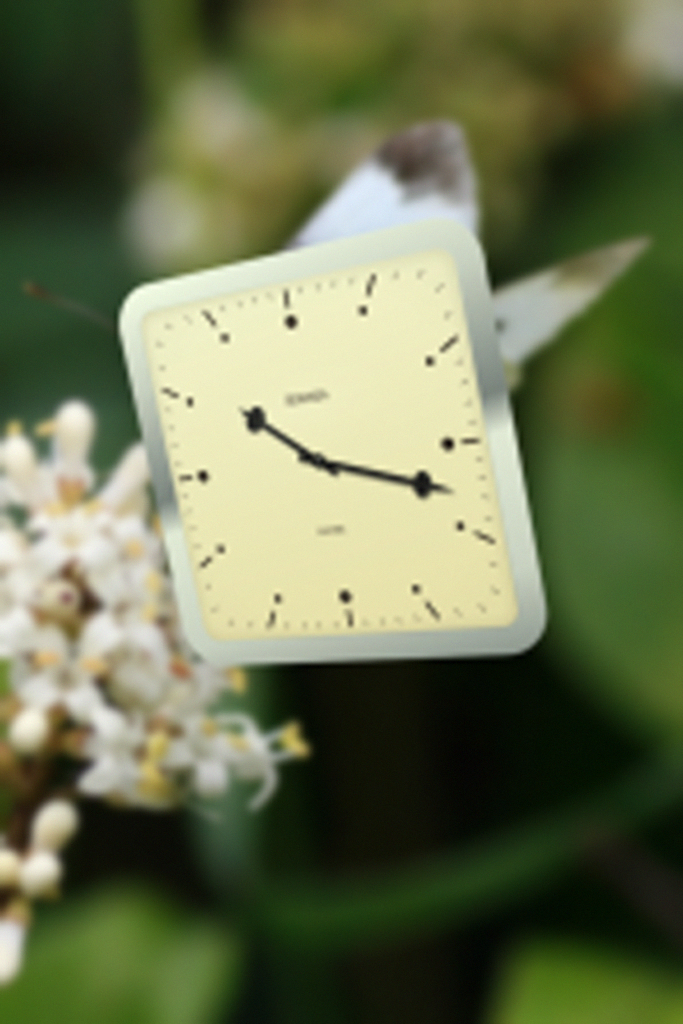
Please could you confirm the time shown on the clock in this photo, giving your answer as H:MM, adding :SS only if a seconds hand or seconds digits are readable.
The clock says 10:18
